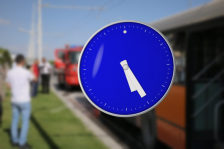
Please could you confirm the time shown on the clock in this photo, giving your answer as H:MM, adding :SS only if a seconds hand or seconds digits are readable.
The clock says 5:25
